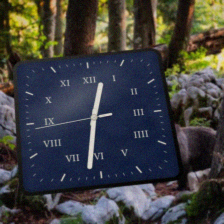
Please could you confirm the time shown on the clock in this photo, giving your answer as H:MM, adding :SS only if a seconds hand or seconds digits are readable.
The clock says 12:31:44
